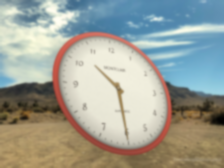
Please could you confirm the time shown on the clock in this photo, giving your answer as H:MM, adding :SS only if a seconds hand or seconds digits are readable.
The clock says 10:30
